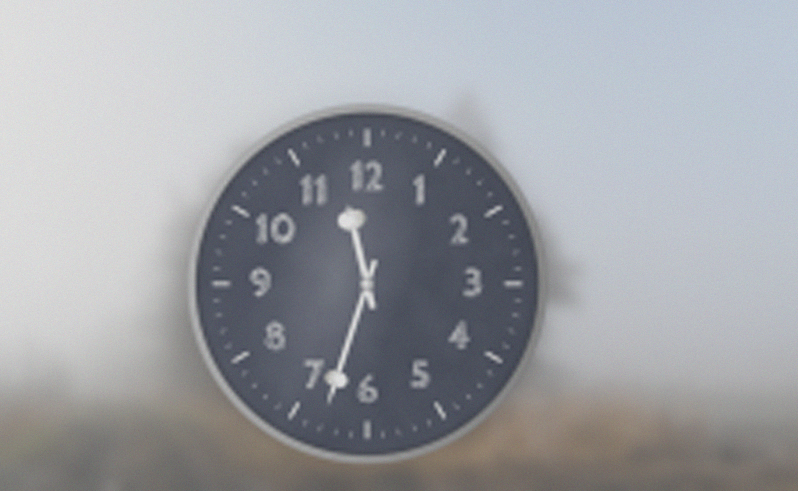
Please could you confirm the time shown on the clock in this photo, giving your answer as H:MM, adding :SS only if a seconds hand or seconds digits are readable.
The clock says 11:33
